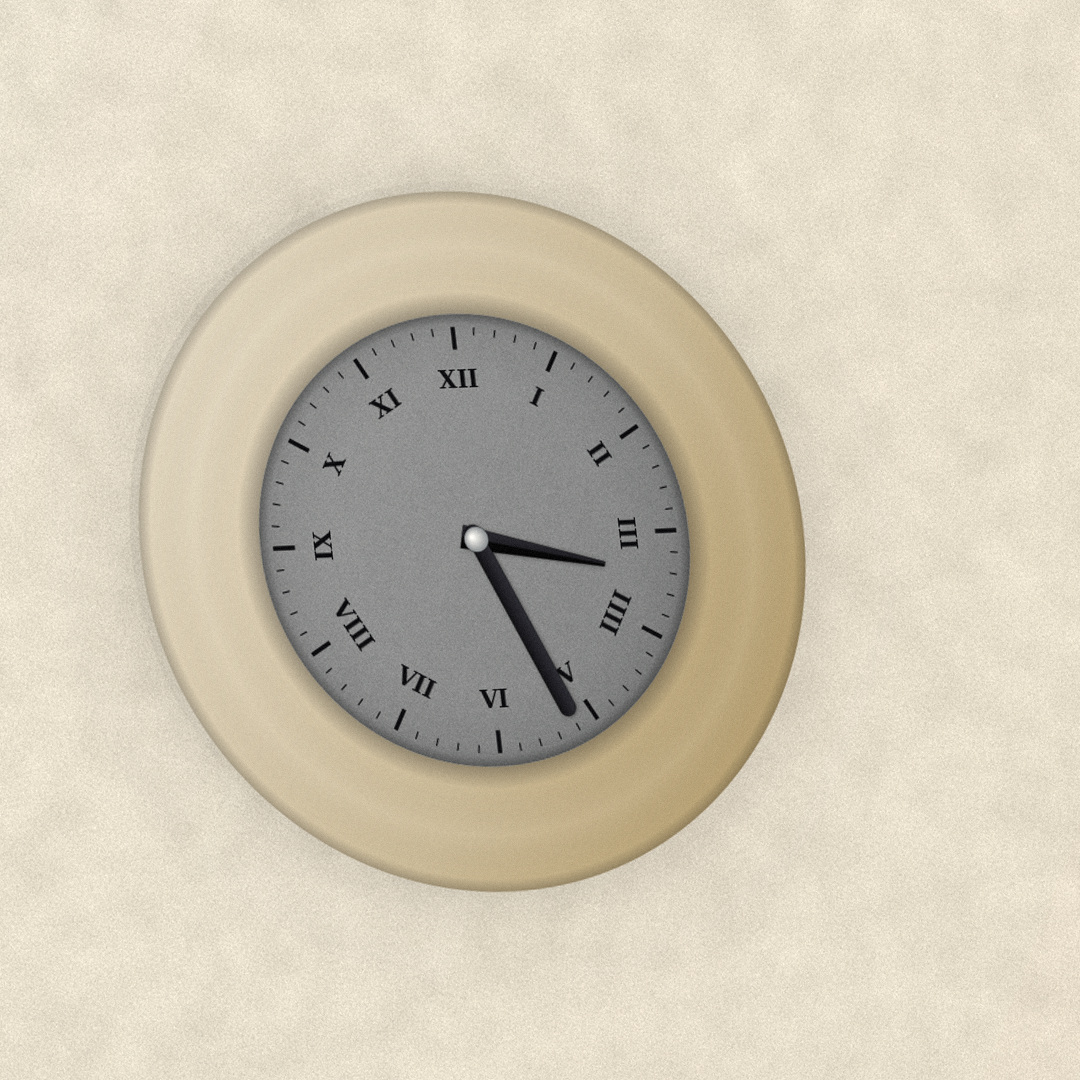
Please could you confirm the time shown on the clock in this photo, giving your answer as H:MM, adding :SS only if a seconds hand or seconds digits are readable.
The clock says 3:26
